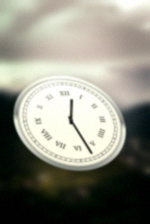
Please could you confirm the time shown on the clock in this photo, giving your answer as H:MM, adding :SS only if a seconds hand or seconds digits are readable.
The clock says 12:27
